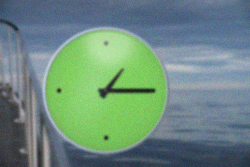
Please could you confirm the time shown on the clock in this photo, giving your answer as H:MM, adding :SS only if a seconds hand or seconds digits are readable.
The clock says 1:15
